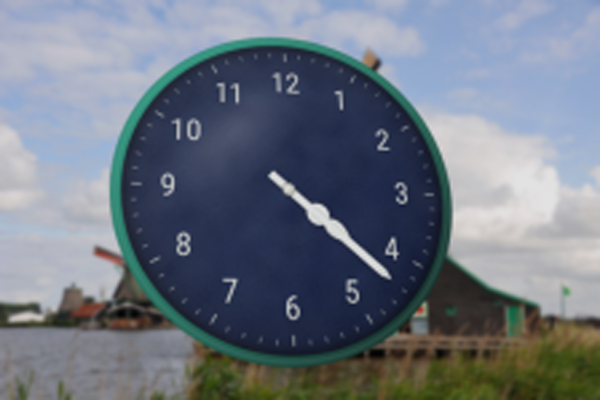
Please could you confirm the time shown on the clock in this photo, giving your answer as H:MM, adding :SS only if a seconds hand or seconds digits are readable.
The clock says 4:22
